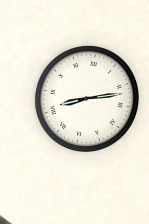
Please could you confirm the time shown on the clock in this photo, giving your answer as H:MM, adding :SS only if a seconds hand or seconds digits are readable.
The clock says 8:12
